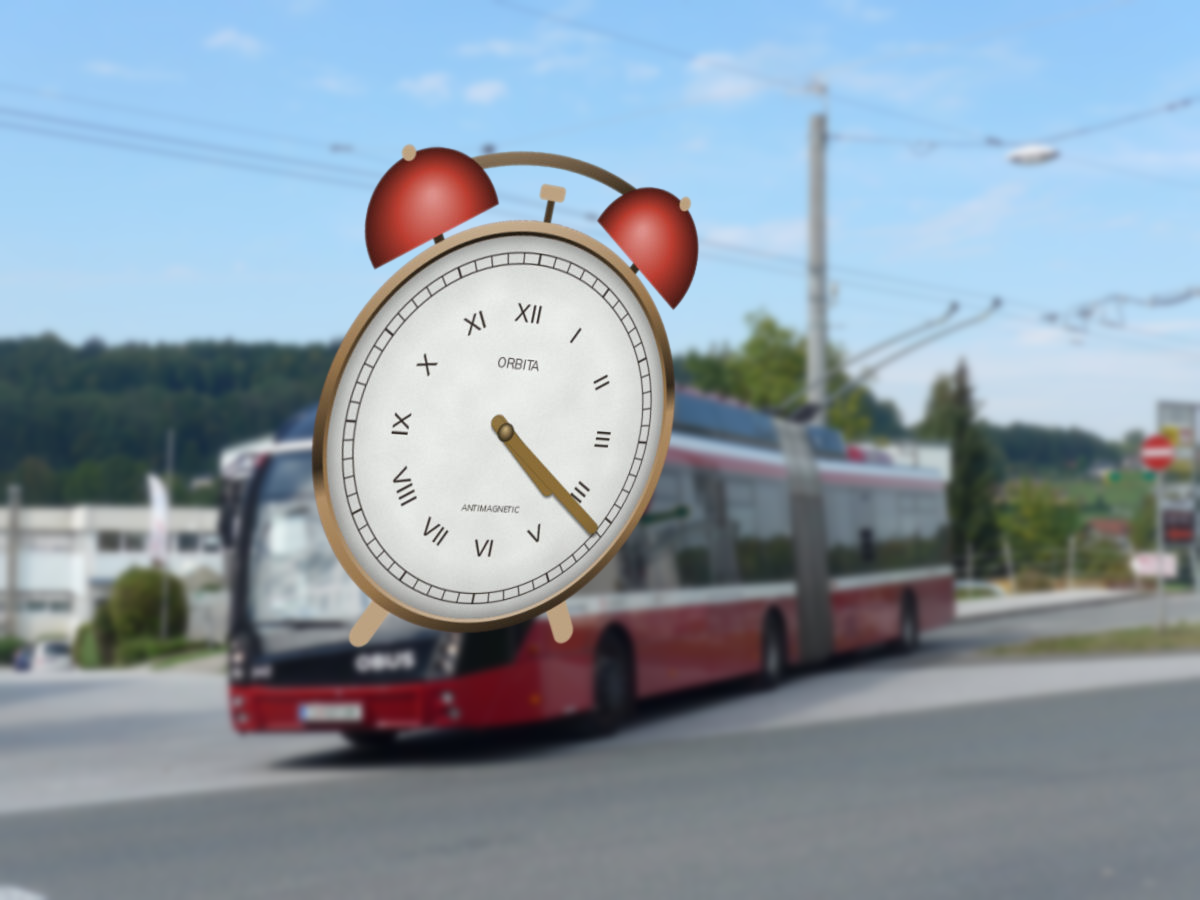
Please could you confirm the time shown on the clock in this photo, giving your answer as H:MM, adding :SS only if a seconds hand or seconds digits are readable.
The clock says 4:21
